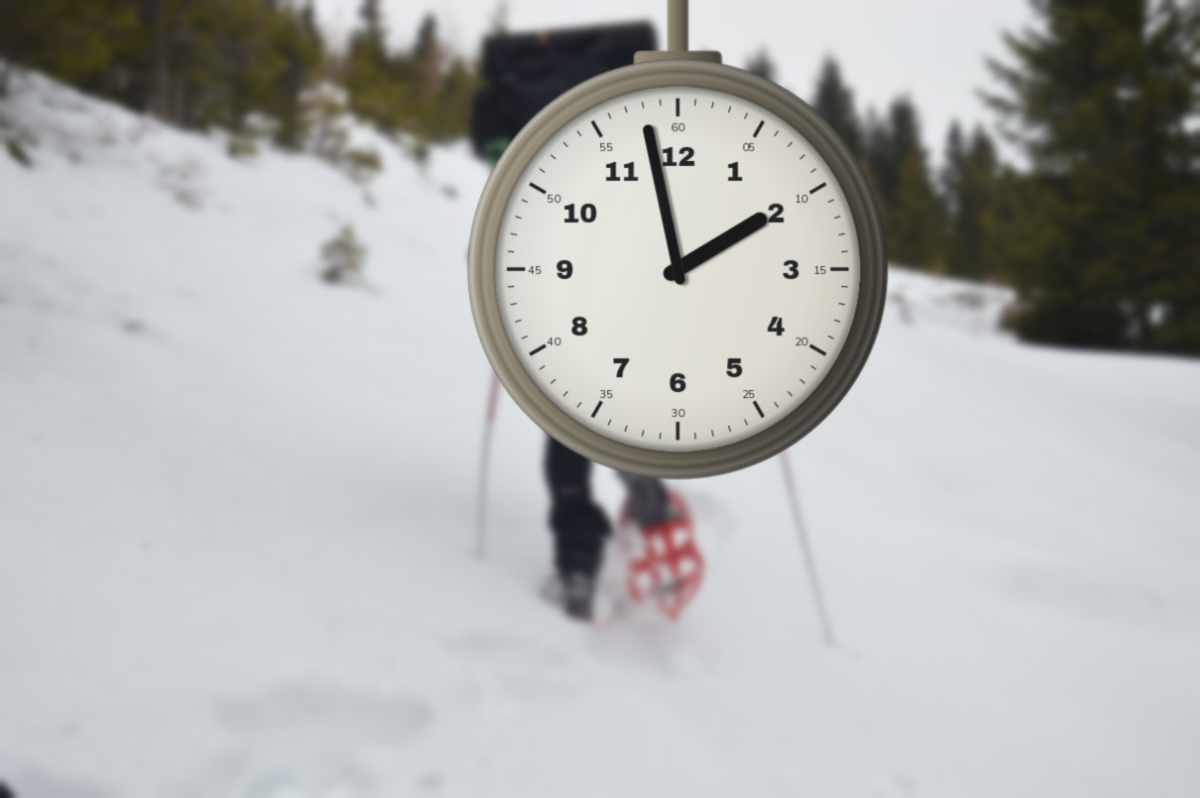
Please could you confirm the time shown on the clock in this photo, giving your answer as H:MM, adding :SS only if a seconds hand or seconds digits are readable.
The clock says 1:58
